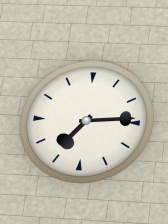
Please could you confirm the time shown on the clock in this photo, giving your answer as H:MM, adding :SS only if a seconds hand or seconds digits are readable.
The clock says 7:14
